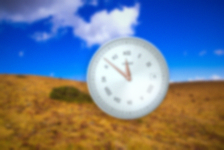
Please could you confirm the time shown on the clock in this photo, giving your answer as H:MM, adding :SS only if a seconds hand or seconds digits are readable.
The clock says 11:52
